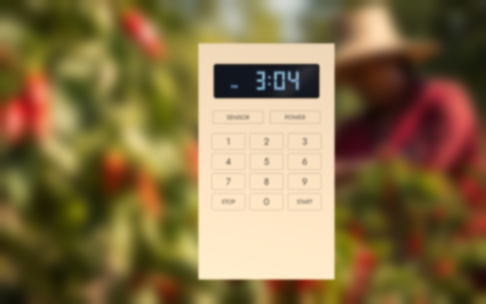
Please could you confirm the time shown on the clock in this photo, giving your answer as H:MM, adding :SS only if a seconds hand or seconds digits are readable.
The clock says 3:04
